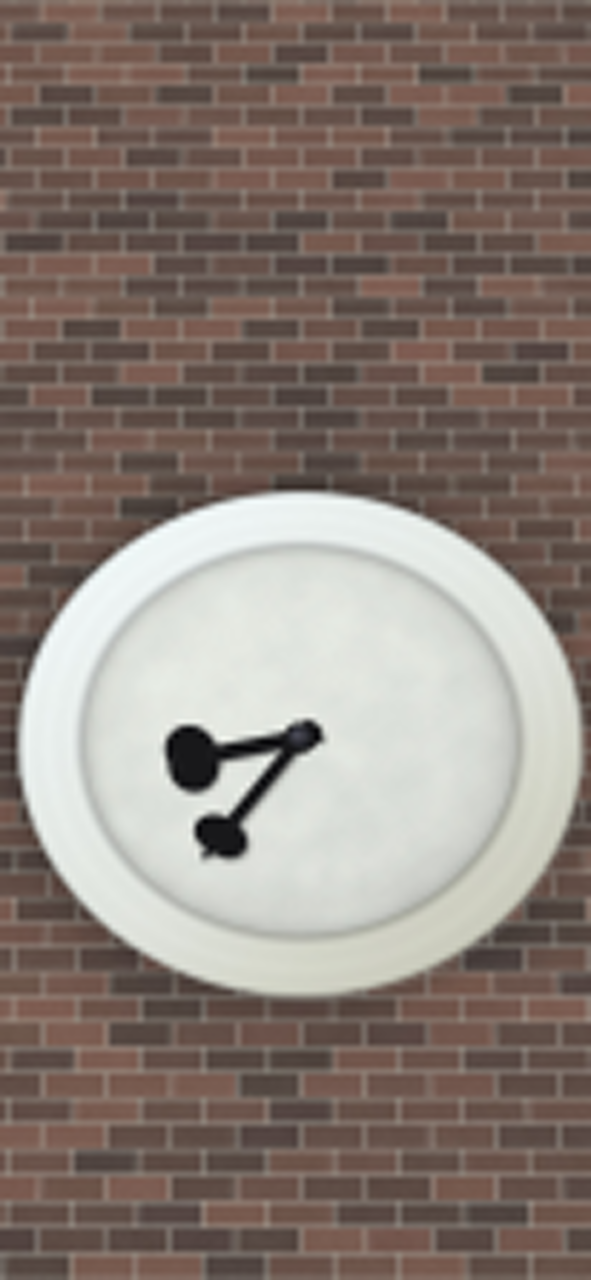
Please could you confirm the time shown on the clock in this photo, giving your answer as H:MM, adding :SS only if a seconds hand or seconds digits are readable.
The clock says 8:36
